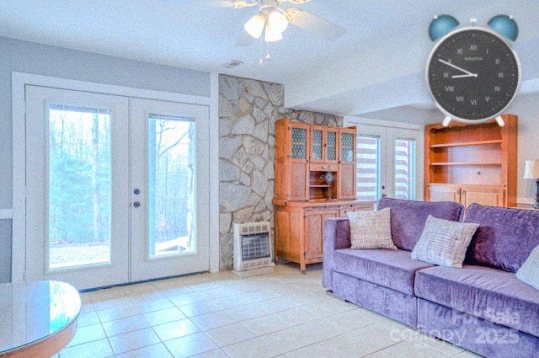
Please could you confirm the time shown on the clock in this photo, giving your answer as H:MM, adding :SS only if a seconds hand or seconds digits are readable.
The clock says 8:49
